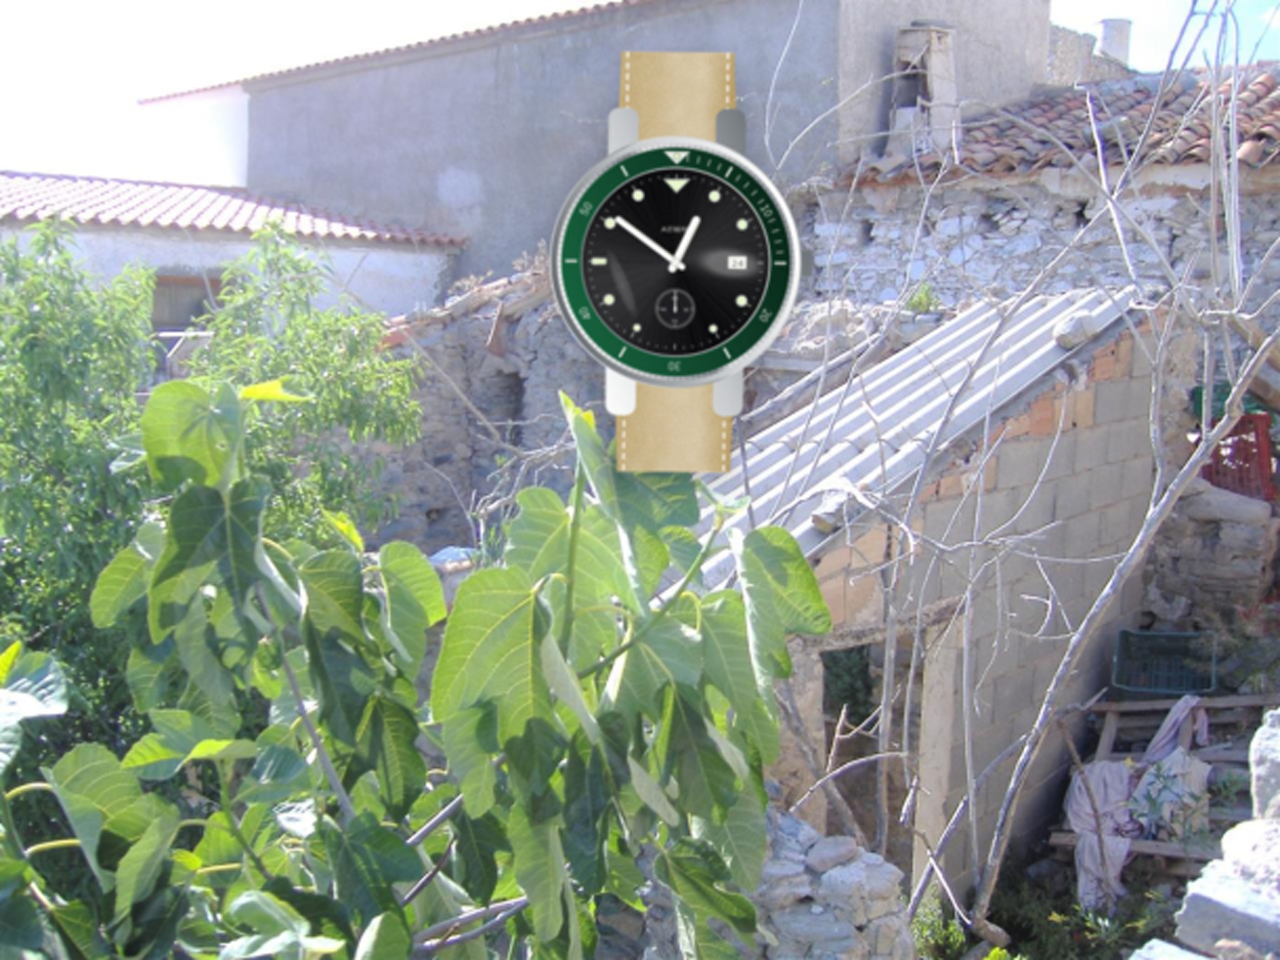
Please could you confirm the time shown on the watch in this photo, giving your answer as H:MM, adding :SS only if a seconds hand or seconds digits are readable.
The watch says 12:51
